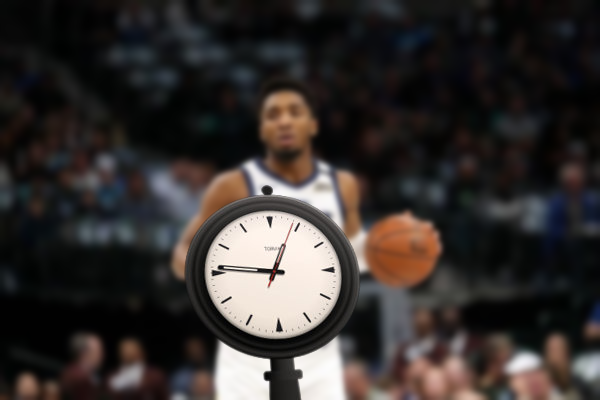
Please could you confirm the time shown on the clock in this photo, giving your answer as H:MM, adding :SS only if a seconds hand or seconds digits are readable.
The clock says 12:46:04
